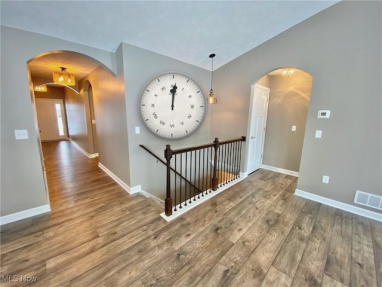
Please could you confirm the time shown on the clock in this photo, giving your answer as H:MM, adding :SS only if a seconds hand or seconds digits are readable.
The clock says 12:01
